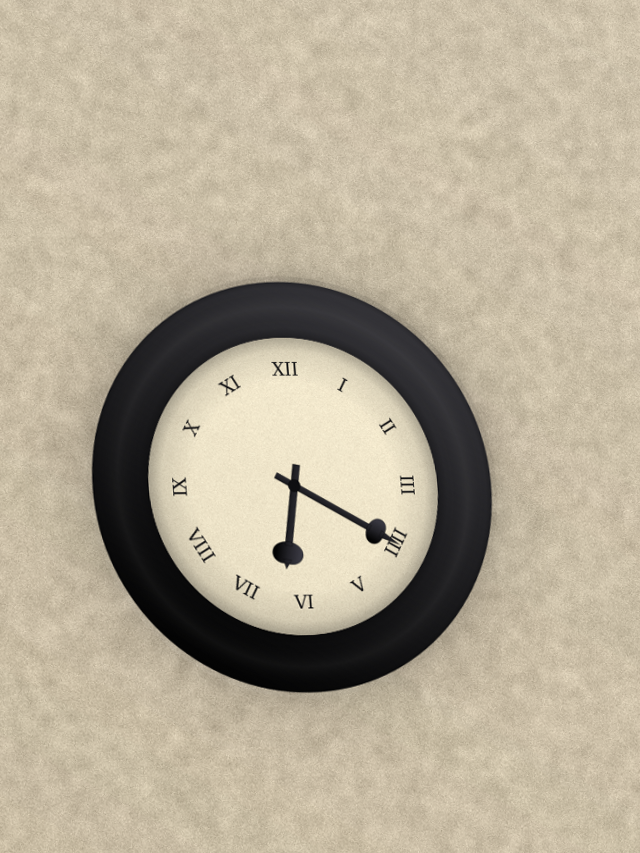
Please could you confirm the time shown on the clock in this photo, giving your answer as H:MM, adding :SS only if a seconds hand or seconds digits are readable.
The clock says 6:20
